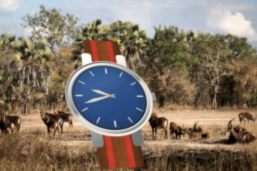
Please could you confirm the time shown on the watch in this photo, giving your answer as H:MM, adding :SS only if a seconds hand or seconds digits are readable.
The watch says 9:42
